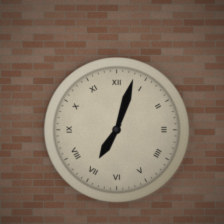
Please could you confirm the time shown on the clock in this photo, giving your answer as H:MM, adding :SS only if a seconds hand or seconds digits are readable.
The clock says 7:03
